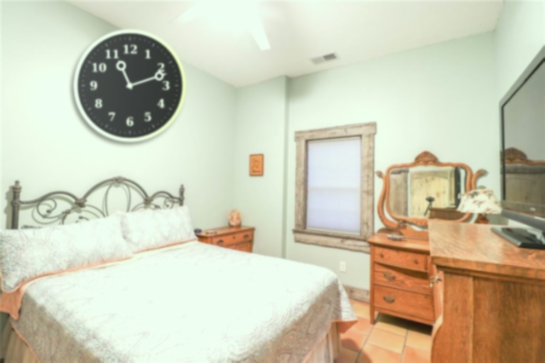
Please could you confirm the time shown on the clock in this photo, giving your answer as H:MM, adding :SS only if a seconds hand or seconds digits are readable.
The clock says 11:12
